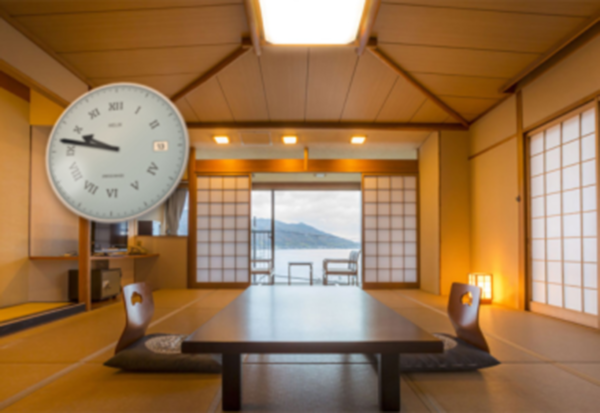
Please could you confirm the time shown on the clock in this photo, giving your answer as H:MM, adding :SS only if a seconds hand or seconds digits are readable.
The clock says 9:47
